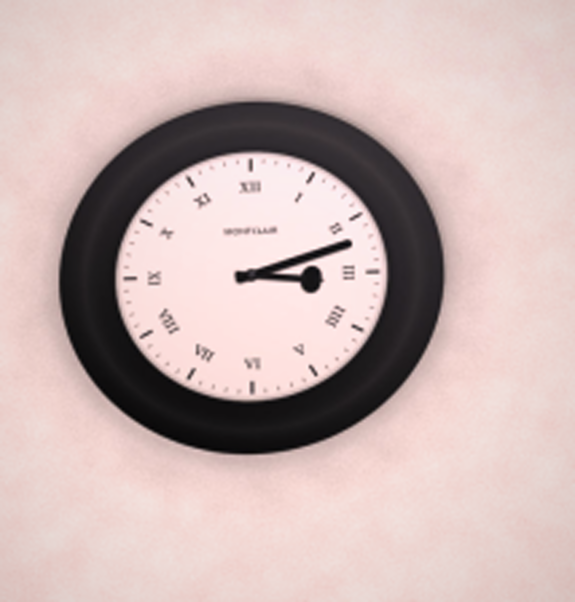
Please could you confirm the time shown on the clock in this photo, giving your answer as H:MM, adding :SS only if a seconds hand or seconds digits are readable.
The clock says 3:12
